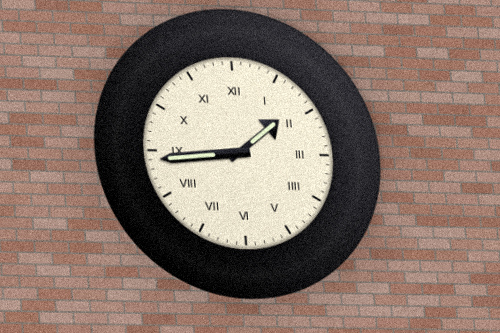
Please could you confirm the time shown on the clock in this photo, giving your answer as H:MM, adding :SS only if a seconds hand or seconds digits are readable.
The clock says 1:44
